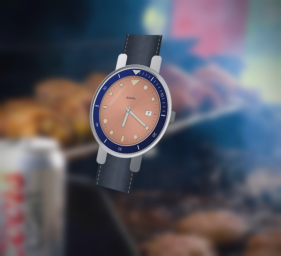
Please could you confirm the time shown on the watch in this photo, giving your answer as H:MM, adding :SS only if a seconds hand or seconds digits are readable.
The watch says 6:20
